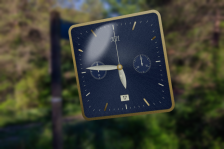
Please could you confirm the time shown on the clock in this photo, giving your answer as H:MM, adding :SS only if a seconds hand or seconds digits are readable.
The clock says 5:46
